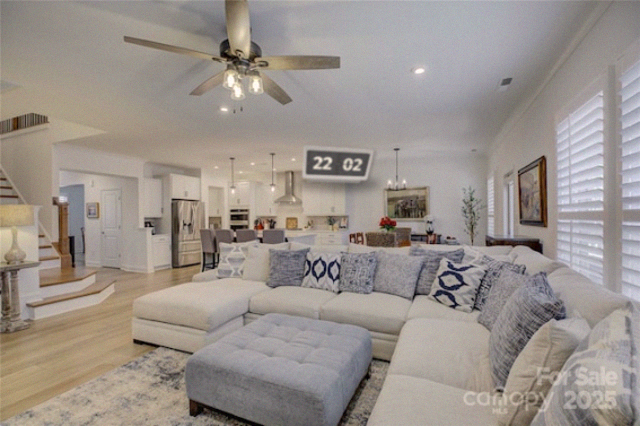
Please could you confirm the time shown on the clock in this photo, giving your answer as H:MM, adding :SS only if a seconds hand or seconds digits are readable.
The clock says 22:02
